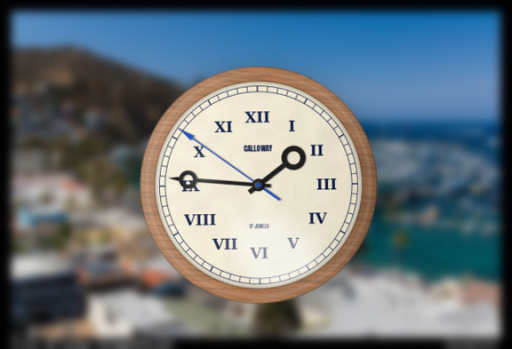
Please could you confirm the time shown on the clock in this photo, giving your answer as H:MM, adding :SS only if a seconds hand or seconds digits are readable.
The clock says 1:45:51
